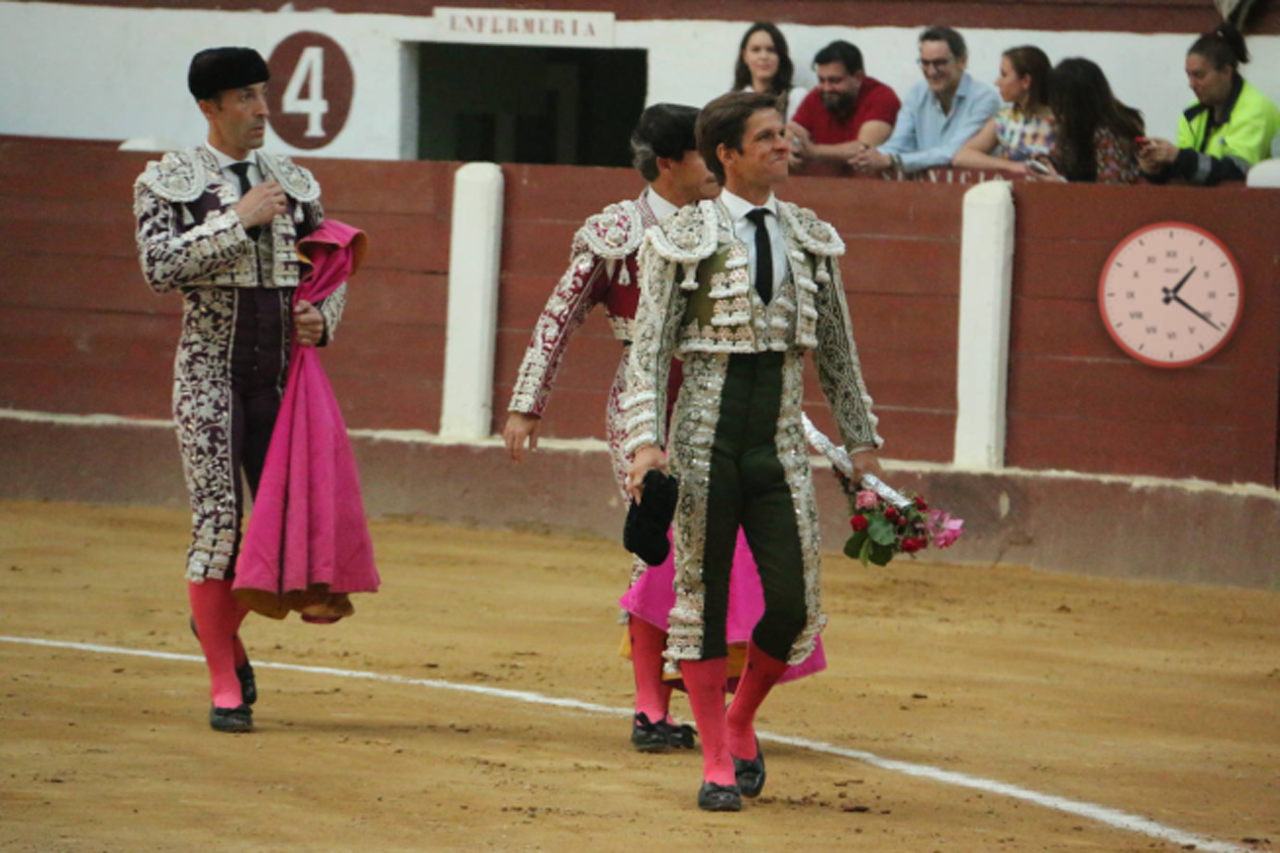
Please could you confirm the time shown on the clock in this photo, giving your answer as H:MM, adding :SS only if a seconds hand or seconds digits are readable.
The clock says 1:21
